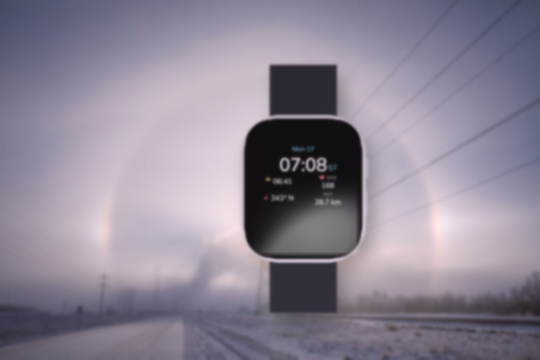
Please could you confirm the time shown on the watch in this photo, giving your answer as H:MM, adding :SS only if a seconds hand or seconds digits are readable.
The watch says 7:08
